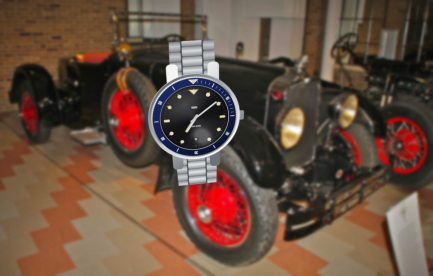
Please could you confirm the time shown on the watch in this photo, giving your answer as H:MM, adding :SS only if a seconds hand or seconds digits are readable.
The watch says 7:09
